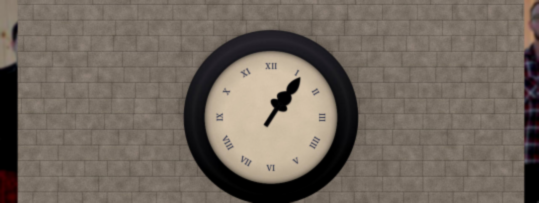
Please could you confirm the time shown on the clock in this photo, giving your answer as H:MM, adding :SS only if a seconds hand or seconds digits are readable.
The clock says 1:06
